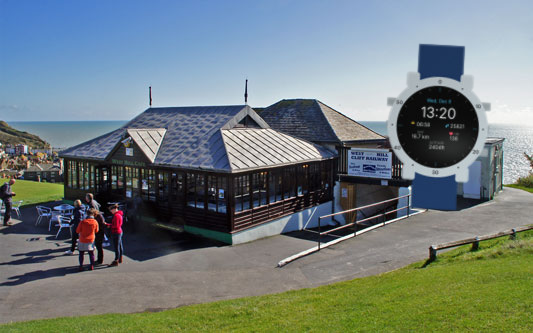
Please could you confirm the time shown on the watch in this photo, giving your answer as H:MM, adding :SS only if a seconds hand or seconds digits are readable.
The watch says 13:20
